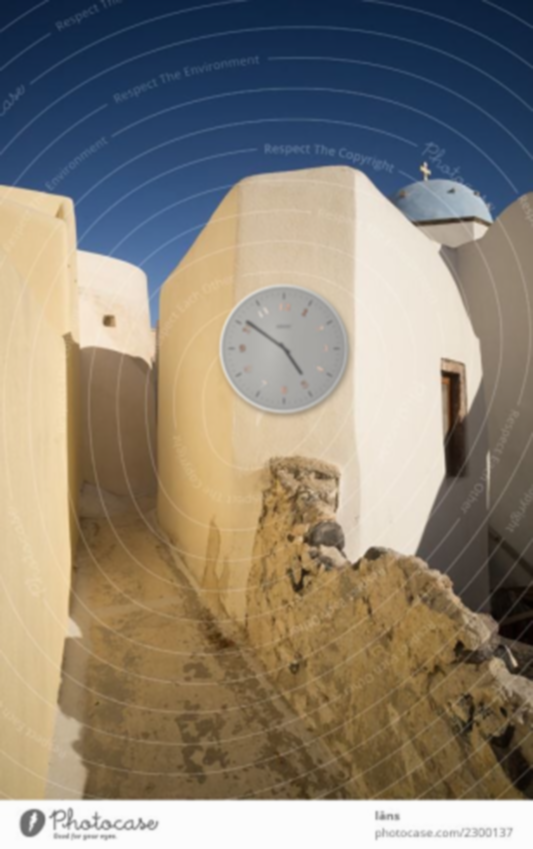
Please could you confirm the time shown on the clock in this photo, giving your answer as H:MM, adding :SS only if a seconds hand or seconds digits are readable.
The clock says 4:51
